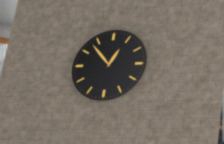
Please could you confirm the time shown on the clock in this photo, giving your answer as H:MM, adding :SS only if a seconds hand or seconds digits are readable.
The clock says 12:53
